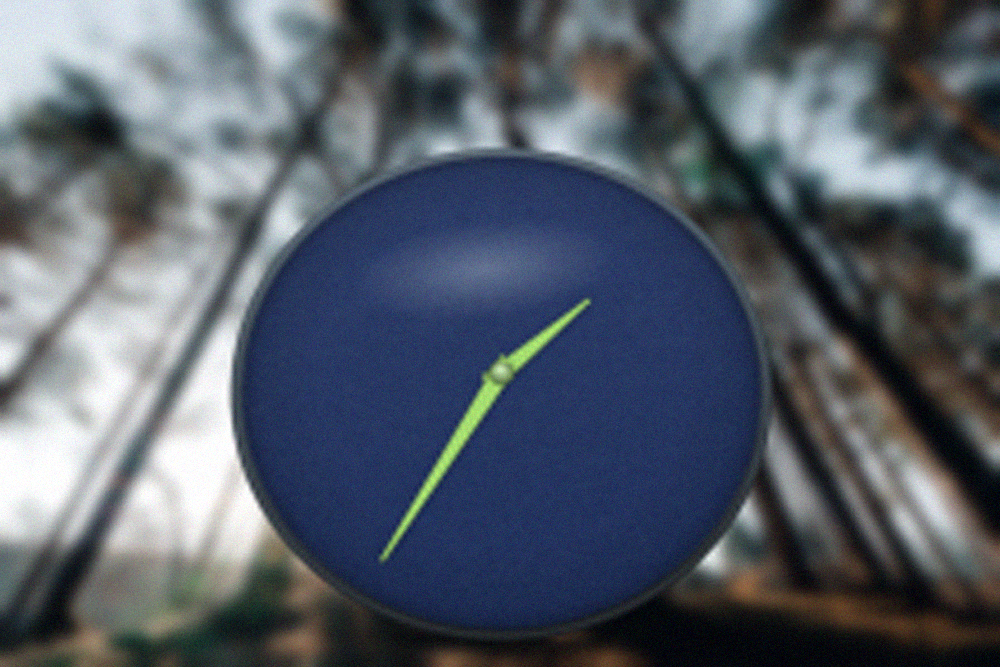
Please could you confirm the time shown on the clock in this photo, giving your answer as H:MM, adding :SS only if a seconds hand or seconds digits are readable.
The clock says 1:35
